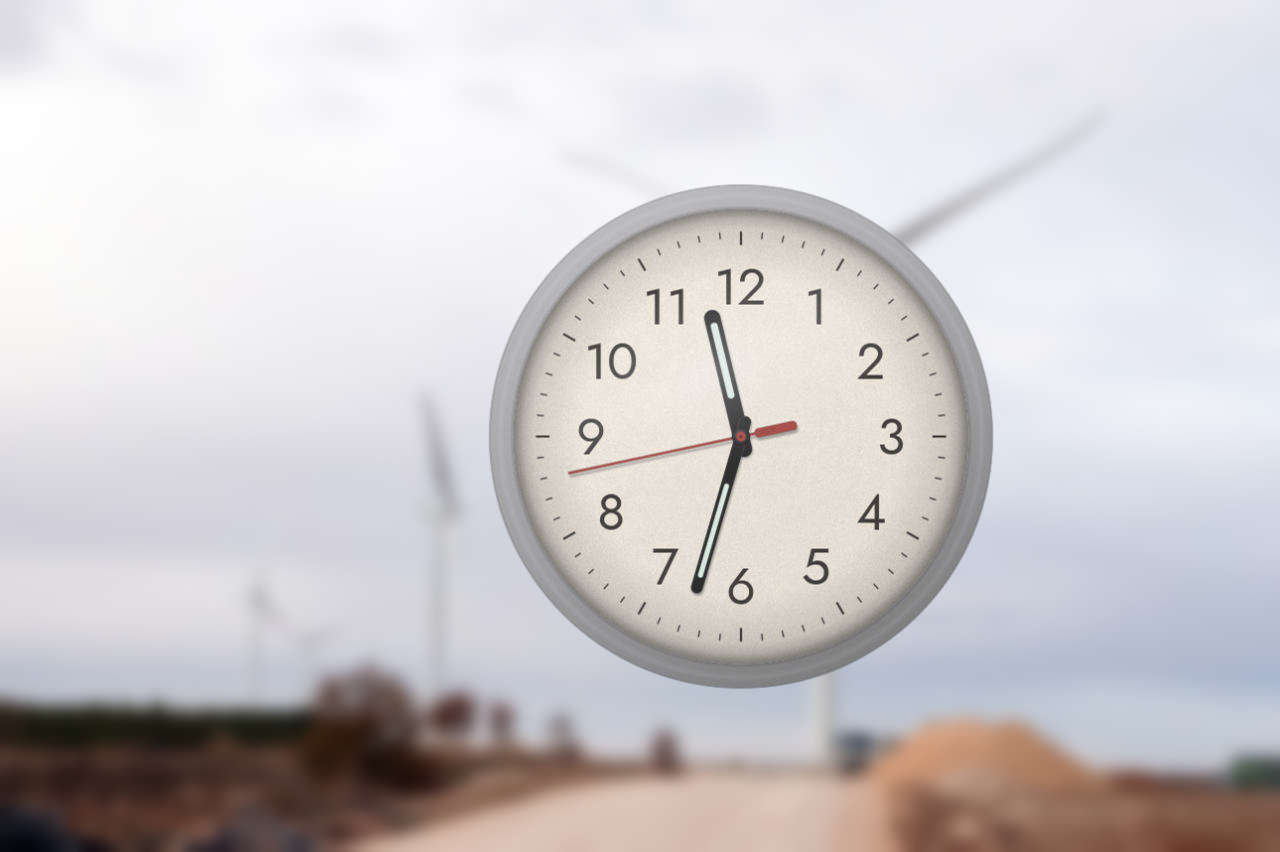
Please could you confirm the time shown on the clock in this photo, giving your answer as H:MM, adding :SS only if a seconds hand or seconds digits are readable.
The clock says 11:32:43
